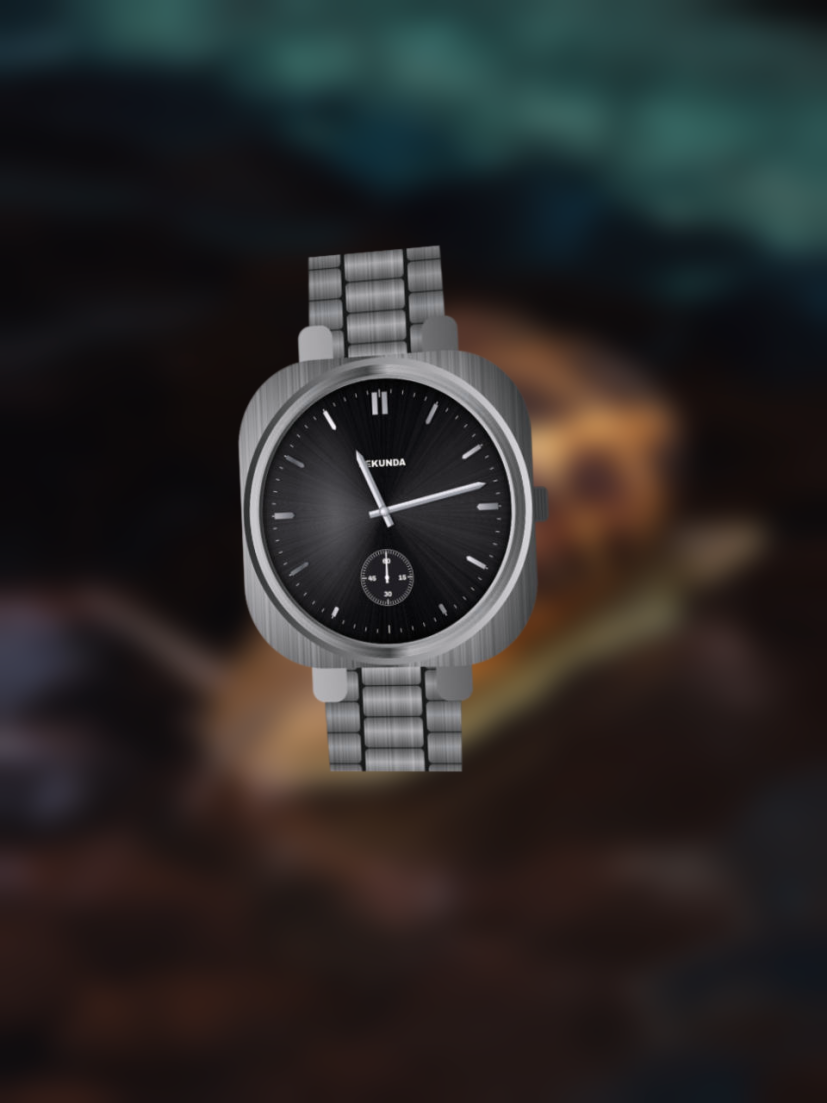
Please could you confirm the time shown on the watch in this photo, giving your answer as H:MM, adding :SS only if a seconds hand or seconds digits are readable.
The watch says 11:13
